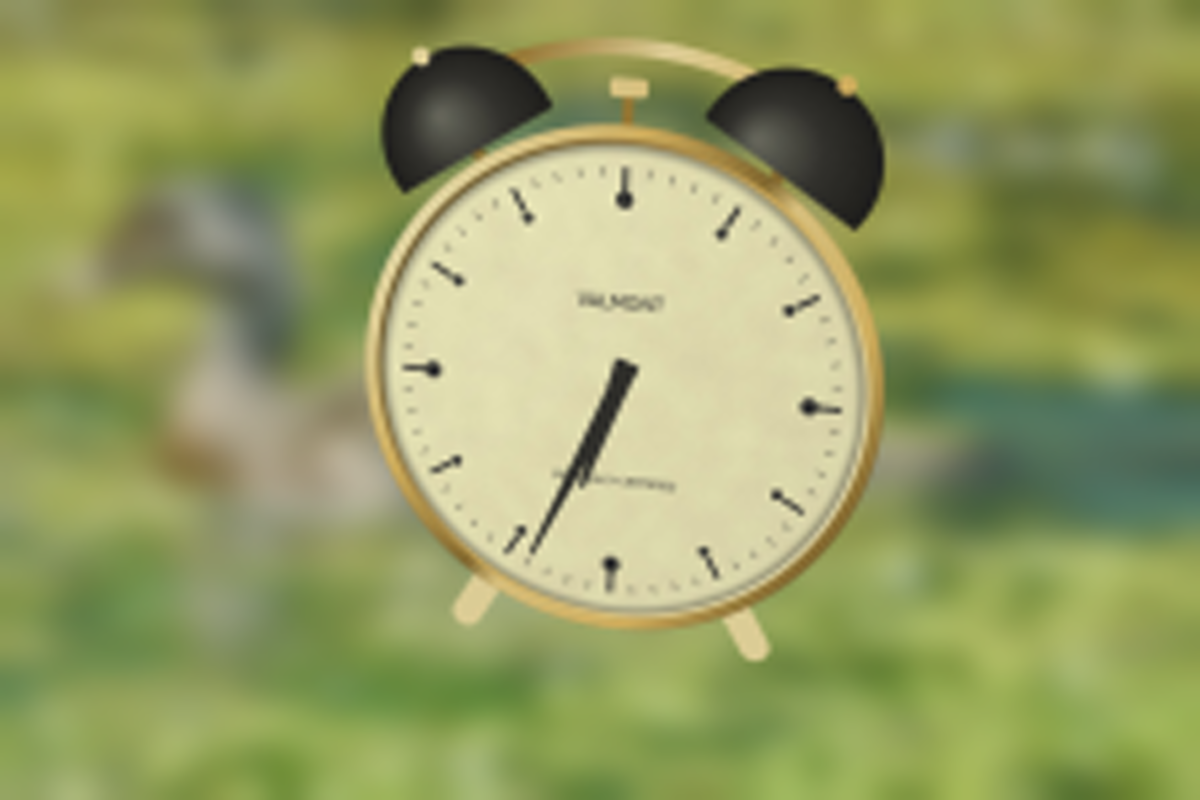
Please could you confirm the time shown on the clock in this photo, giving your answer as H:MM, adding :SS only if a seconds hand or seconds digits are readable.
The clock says 6:34
